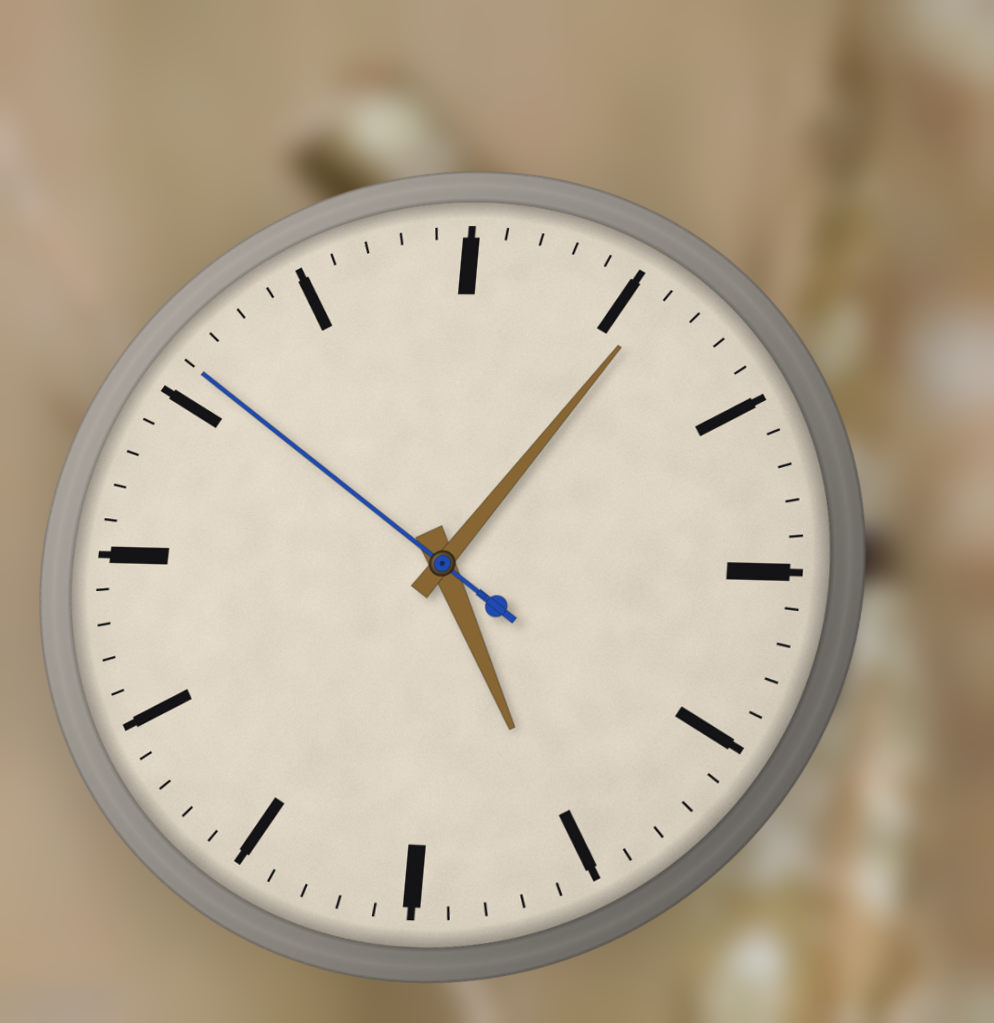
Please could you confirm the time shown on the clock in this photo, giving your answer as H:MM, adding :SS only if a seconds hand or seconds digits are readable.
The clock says 5:05:51
